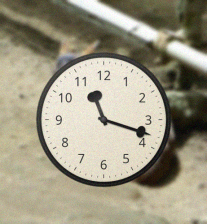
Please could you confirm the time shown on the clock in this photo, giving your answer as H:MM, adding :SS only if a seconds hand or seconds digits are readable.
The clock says 11:18
